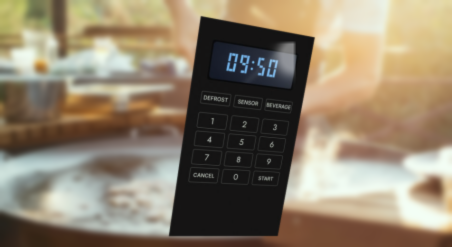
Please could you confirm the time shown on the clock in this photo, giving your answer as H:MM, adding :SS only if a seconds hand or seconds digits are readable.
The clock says 9:50
